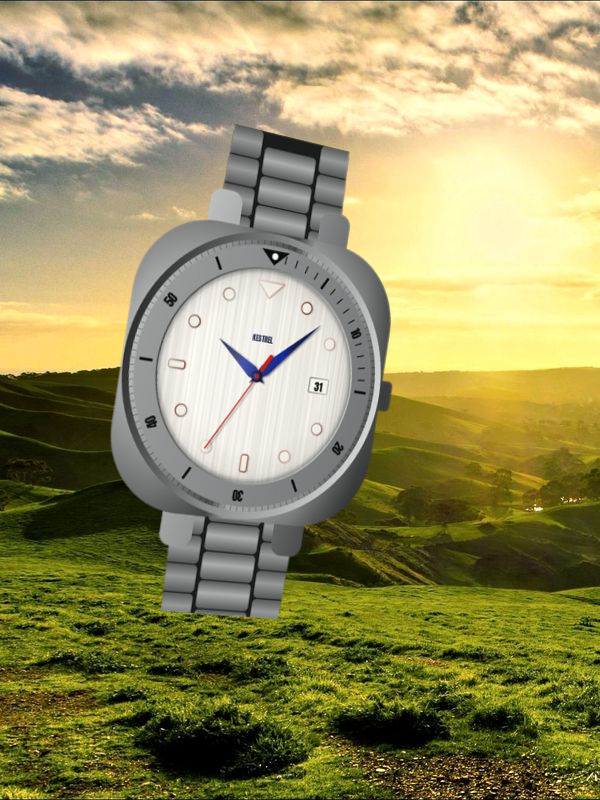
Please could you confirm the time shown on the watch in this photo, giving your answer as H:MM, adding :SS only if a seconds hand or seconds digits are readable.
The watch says 10:07:35
